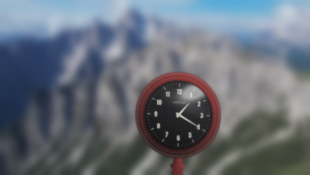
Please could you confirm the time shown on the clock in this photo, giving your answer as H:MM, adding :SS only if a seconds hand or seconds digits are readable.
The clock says 1:20
